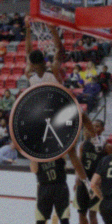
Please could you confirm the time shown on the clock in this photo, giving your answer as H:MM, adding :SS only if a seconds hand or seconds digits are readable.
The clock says 6:24
